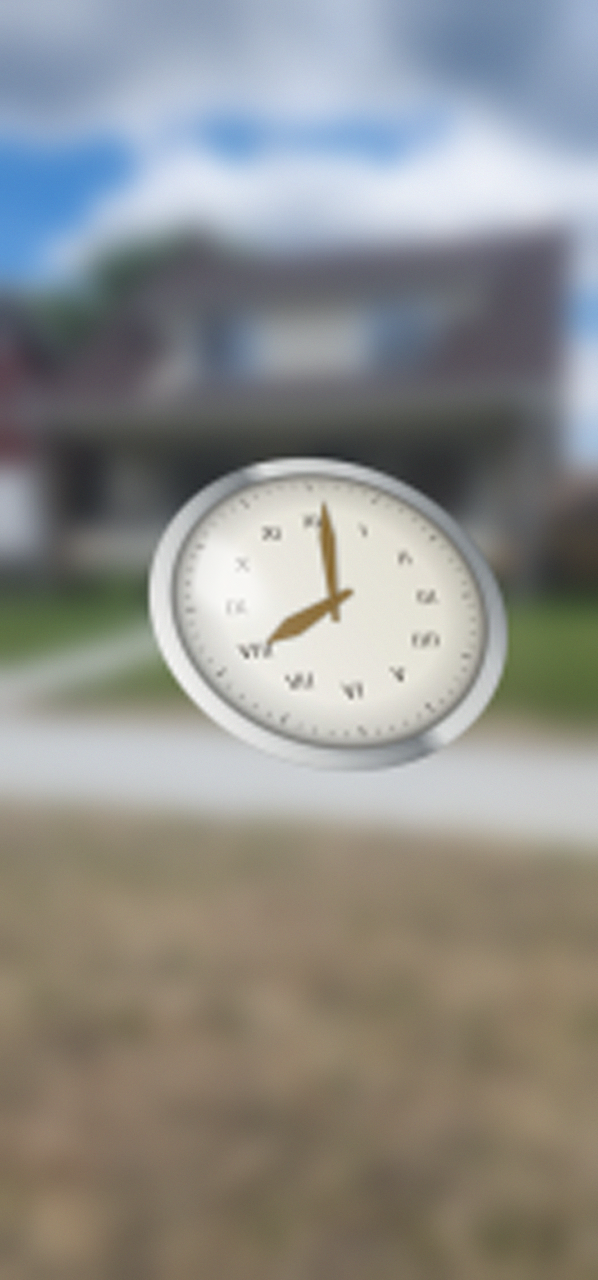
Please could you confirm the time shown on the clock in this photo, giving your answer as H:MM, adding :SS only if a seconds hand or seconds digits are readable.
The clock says 8:01
